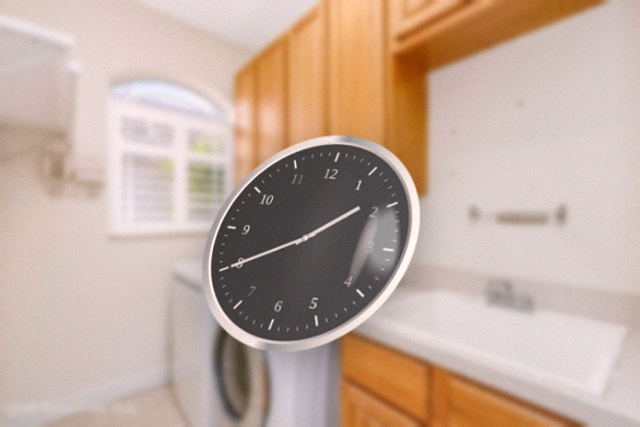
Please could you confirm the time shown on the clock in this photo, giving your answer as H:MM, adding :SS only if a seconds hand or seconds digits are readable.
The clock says 1:40
